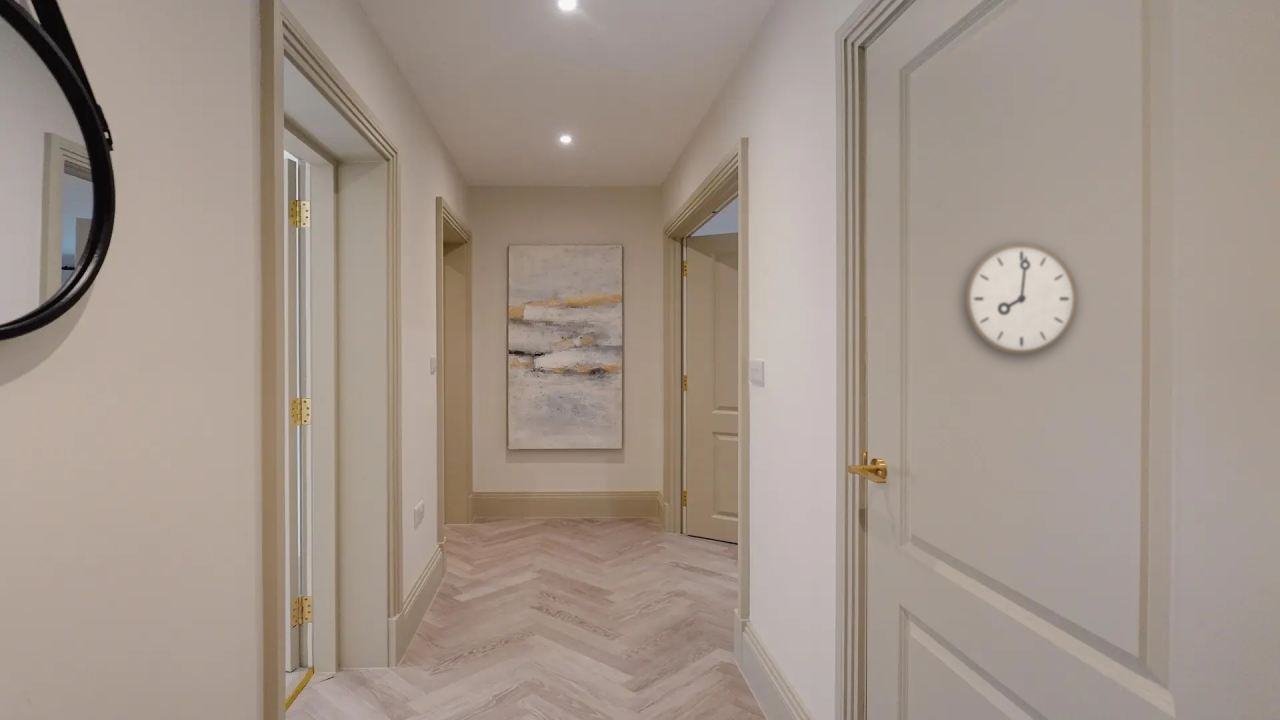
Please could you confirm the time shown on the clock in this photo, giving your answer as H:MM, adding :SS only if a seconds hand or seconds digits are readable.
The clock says 8:01
